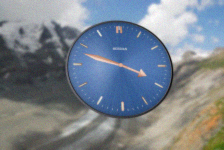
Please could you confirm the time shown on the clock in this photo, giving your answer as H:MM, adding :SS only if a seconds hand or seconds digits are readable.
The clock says 3:48
